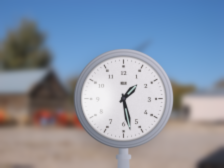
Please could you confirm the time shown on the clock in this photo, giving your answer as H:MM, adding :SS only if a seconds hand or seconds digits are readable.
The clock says 1:28
